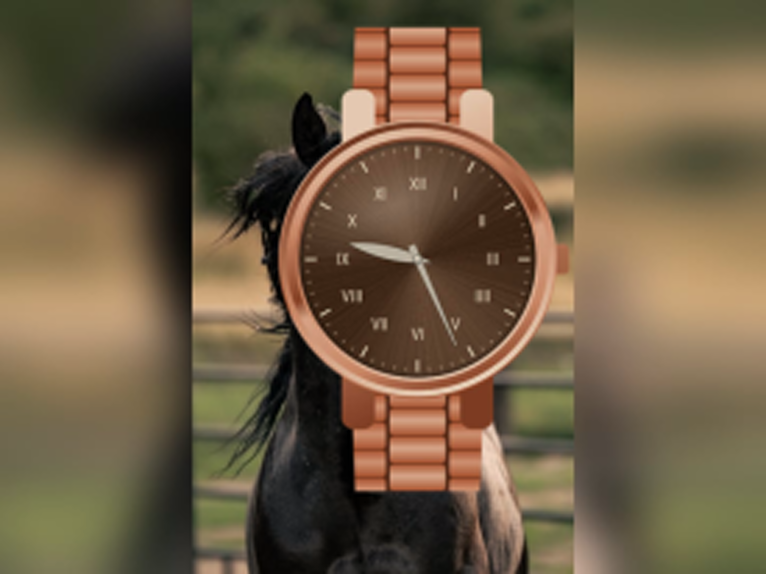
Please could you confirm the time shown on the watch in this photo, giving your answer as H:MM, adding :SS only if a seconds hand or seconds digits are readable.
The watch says 9:26
